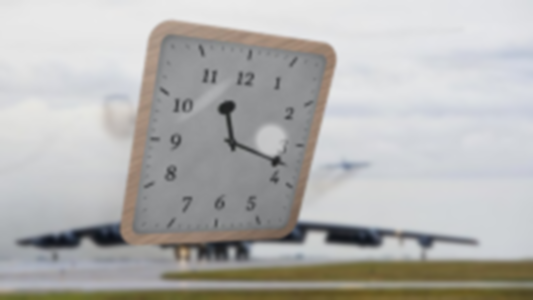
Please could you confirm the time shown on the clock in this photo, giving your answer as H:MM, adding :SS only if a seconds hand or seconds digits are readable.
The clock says 11:18
